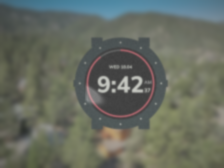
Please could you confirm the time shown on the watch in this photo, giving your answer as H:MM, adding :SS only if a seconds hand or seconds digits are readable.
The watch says 9:42
